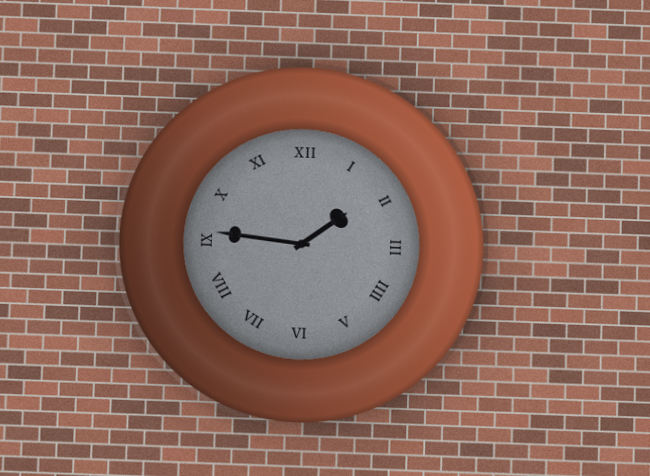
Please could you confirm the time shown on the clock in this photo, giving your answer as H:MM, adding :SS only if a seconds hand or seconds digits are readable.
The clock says 1:46
